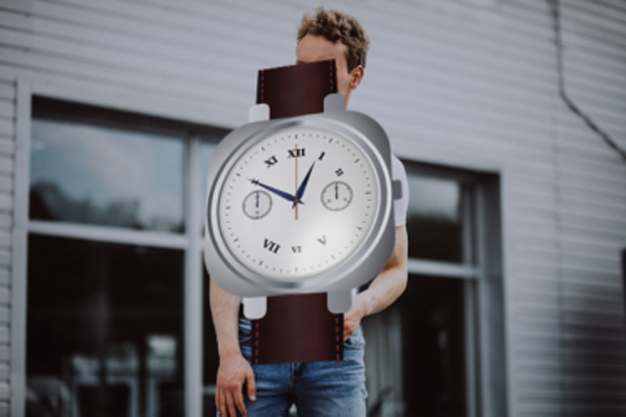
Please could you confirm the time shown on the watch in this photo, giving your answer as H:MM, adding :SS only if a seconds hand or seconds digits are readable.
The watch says 12:50
